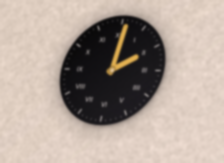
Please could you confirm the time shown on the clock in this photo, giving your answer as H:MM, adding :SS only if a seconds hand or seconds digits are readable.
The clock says 2:01
